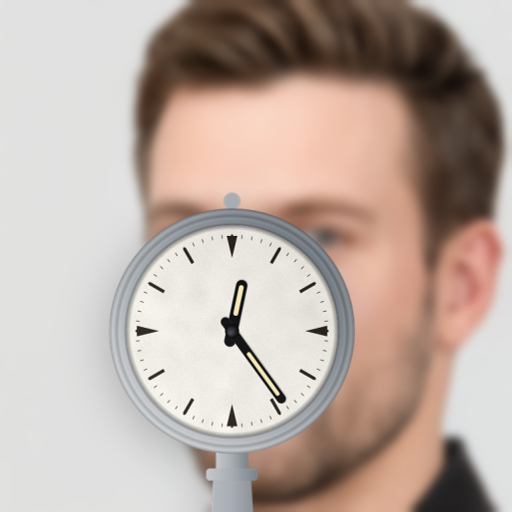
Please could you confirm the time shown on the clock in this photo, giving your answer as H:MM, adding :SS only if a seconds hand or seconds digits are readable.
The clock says 12:24
